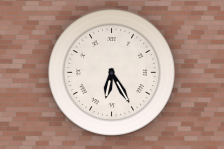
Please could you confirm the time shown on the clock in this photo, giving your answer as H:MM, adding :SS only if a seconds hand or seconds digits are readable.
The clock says 6:25
